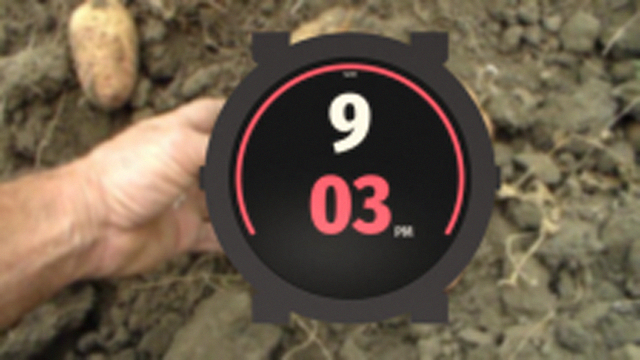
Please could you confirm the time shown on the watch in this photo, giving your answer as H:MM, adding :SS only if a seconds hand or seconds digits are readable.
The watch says 9:03
